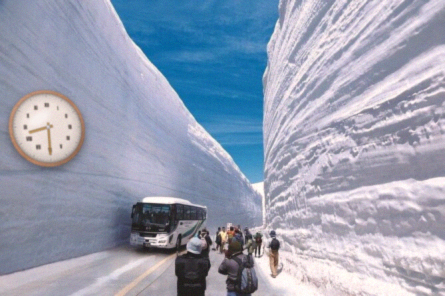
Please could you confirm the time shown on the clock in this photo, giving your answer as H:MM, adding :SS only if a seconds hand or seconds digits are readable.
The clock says 8:30
